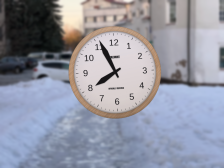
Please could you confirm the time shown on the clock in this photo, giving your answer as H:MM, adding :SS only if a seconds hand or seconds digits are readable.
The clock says 7:56
